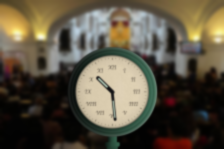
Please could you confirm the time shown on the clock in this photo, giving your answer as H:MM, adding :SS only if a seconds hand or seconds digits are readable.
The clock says 10:29
